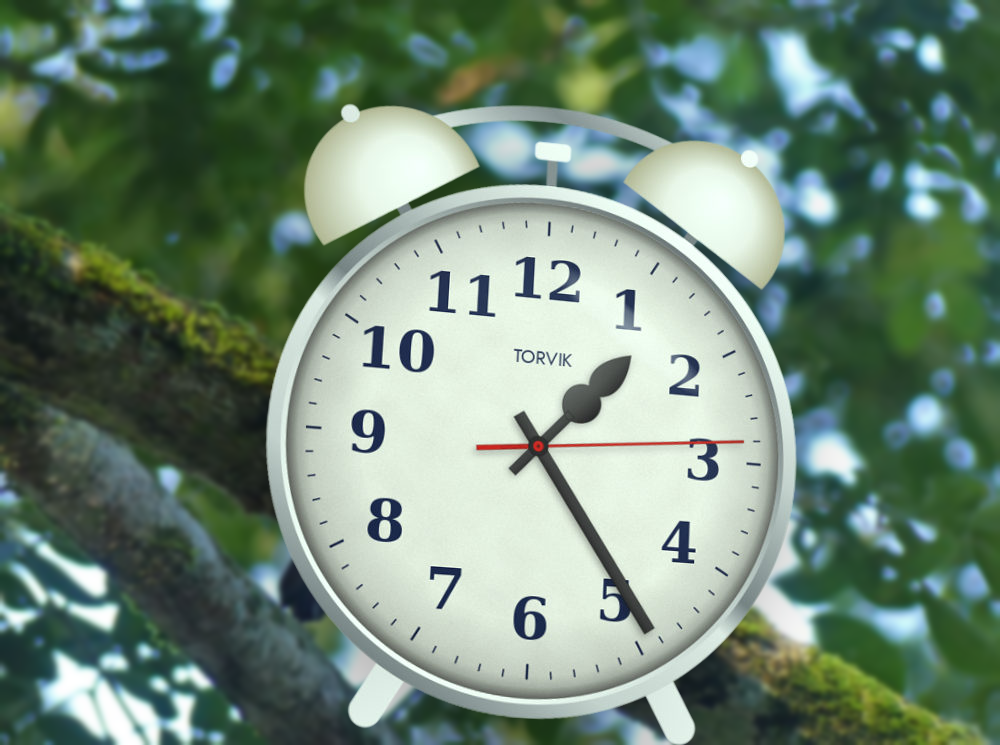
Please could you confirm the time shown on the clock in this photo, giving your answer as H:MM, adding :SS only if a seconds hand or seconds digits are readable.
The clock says 1:24:14
